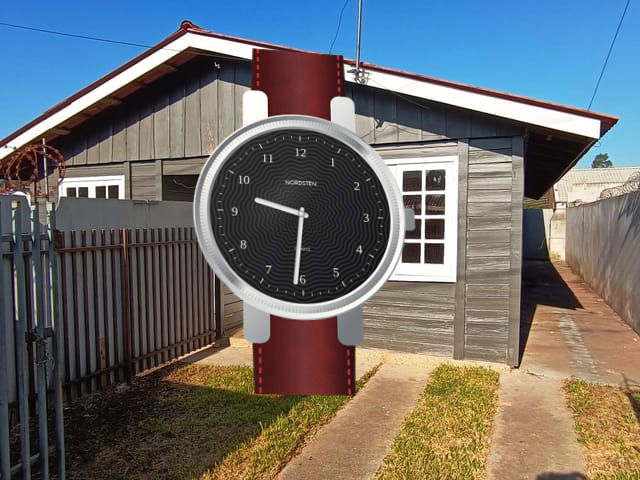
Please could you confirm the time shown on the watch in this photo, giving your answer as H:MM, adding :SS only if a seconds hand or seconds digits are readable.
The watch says 9:31
